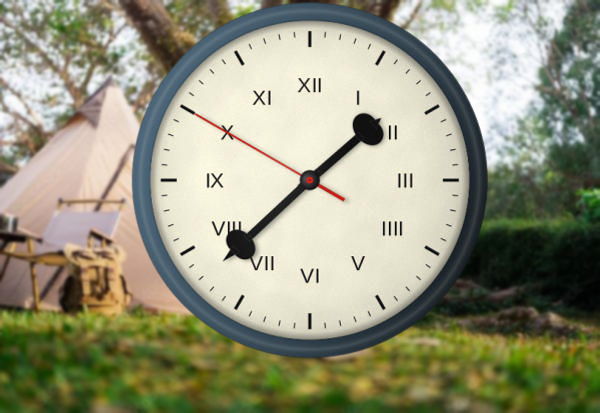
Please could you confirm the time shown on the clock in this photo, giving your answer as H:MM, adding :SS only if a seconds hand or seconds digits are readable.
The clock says 1:37:50
